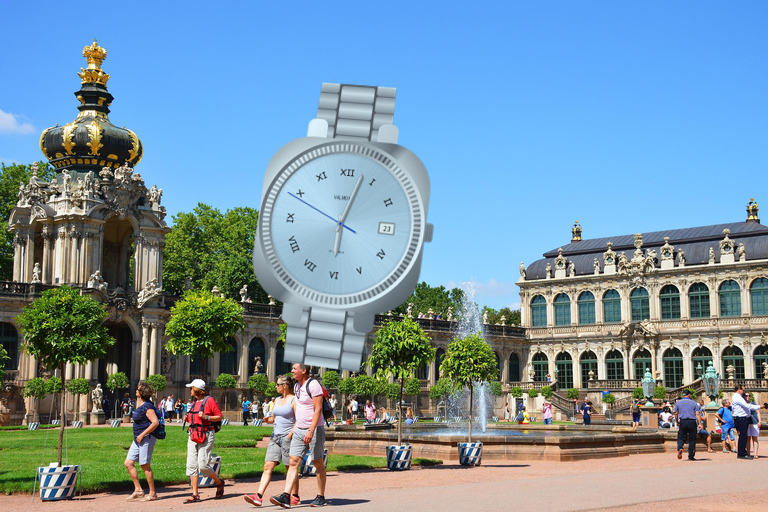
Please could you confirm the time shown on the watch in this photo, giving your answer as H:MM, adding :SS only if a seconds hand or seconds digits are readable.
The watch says 6:02:49
